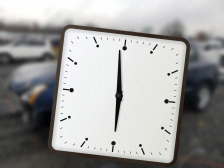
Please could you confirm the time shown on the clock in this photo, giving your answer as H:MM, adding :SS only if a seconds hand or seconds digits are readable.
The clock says 5:59
